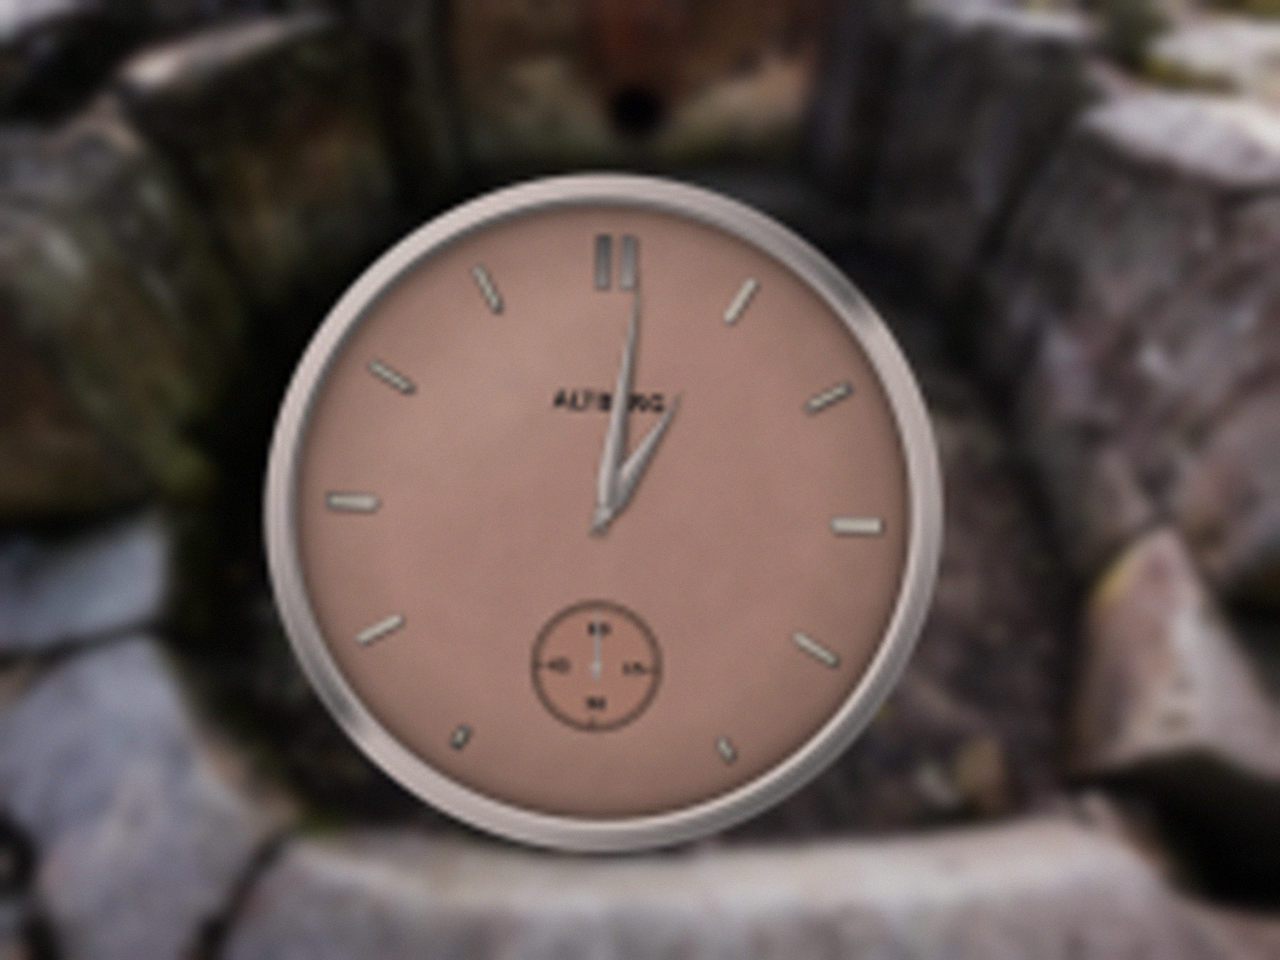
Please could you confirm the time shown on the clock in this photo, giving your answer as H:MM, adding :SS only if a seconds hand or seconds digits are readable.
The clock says 1:01
